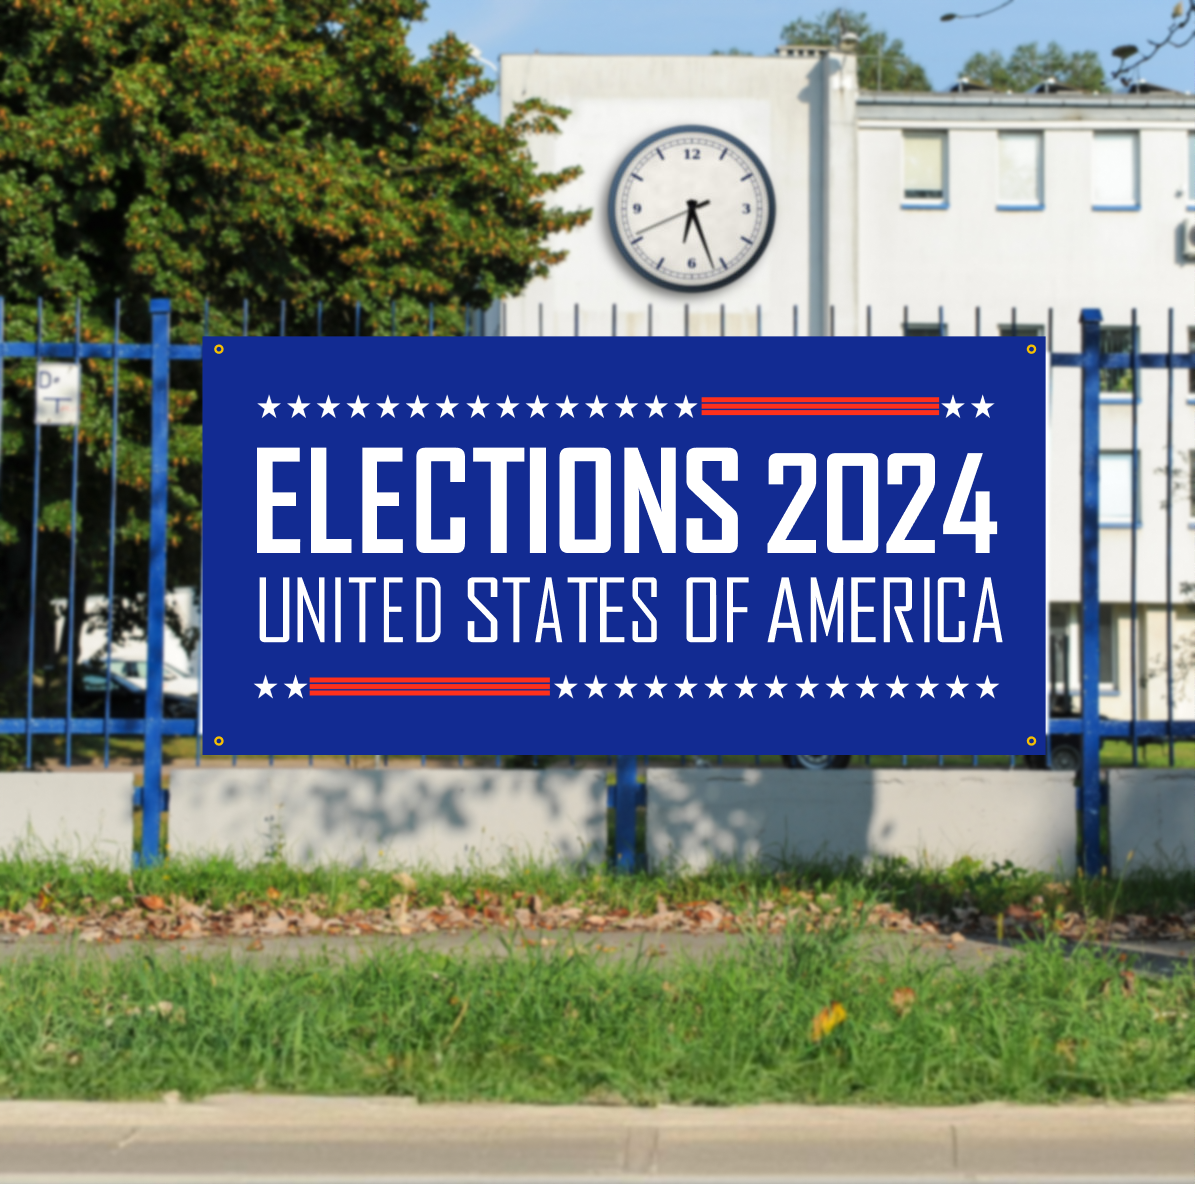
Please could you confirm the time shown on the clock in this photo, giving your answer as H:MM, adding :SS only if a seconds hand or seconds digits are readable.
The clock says 6:26:41
